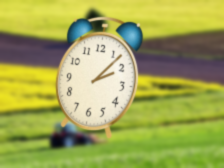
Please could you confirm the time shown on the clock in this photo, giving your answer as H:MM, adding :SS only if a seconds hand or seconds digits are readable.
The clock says 2:07
